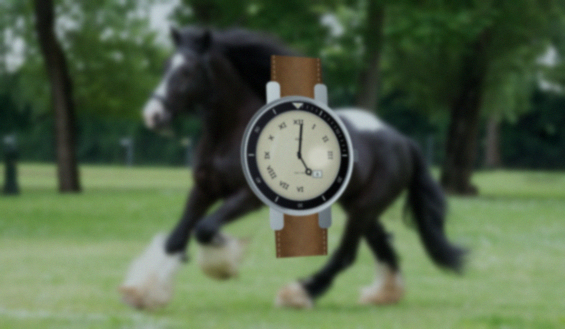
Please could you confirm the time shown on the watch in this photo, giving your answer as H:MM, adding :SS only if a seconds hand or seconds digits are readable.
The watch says 5:01
